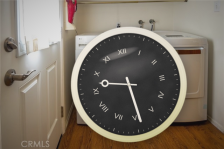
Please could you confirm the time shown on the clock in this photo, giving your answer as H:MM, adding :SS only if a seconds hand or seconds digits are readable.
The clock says 9:29
